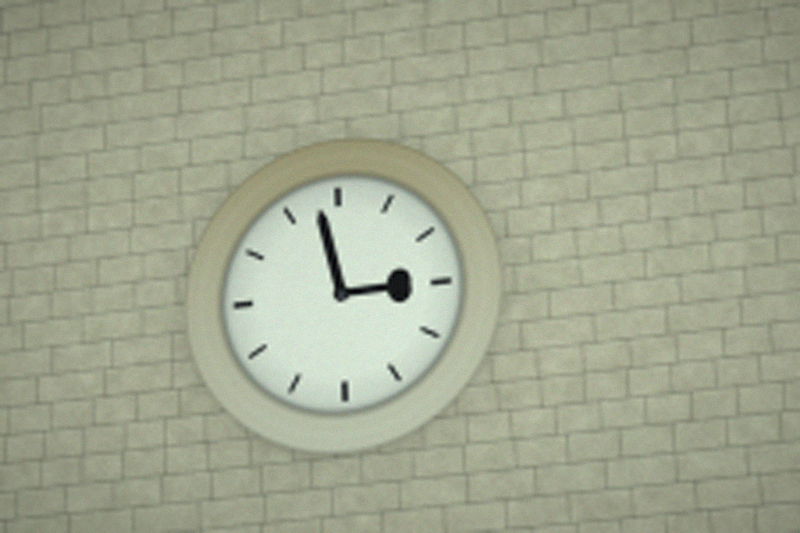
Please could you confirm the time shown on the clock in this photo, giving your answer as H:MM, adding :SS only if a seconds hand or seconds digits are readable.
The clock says 2:58
